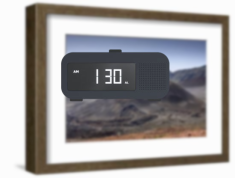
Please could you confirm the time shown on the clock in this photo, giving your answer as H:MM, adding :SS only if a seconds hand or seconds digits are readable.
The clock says 1:30
